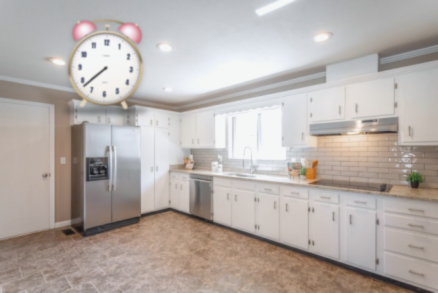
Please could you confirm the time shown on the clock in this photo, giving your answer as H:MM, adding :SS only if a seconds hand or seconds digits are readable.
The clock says 7:38
